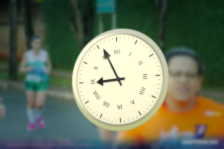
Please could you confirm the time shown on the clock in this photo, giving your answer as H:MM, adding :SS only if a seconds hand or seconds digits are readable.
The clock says 8:56
